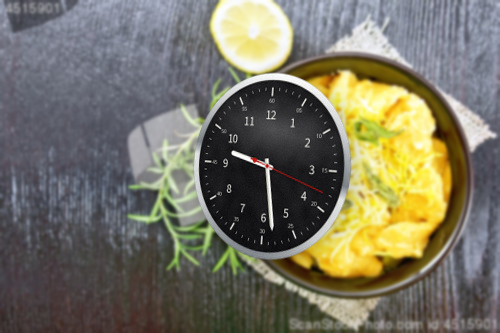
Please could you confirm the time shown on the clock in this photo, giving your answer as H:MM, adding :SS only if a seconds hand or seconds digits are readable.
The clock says 9:28:18
